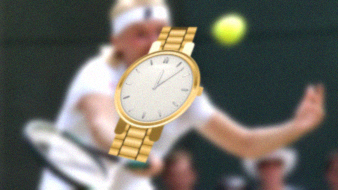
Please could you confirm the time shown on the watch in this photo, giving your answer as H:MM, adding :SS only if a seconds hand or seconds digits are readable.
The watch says 12:07
